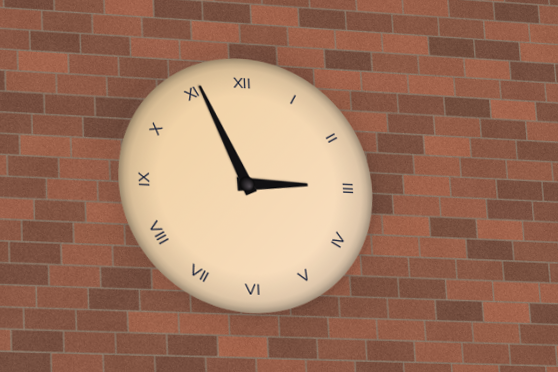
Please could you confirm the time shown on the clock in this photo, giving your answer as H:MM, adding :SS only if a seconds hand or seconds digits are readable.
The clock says 2:56
